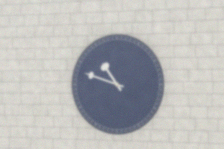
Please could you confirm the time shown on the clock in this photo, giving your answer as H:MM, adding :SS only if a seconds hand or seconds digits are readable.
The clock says 10:48
